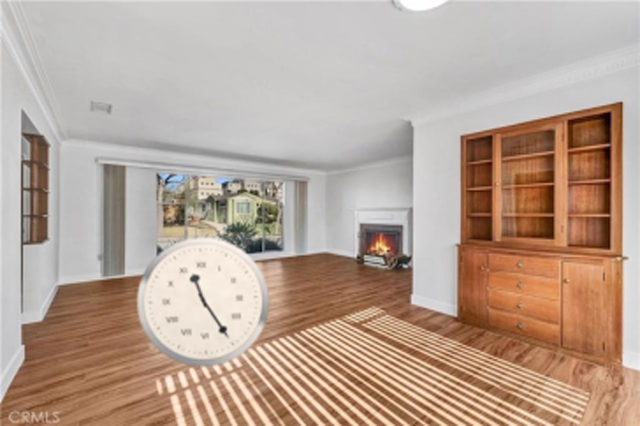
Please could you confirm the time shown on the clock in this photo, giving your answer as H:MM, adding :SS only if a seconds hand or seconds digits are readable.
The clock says 11:25
